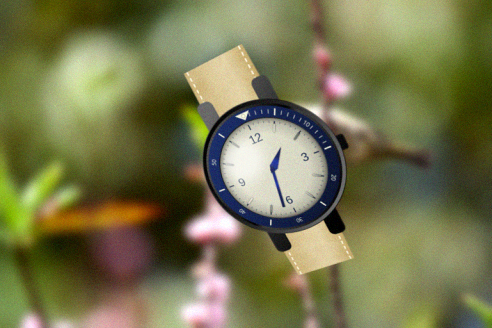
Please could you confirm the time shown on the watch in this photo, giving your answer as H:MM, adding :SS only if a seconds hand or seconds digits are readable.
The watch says 1:32
